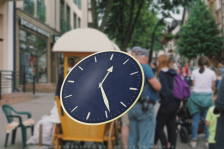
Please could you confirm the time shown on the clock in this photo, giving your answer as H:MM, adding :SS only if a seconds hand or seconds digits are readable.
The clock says 12:24
